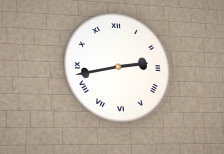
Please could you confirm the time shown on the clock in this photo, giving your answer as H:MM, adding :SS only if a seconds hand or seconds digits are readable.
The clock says 2:43
